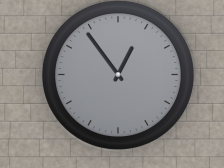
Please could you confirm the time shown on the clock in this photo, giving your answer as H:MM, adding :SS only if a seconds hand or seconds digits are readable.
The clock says 12:54
